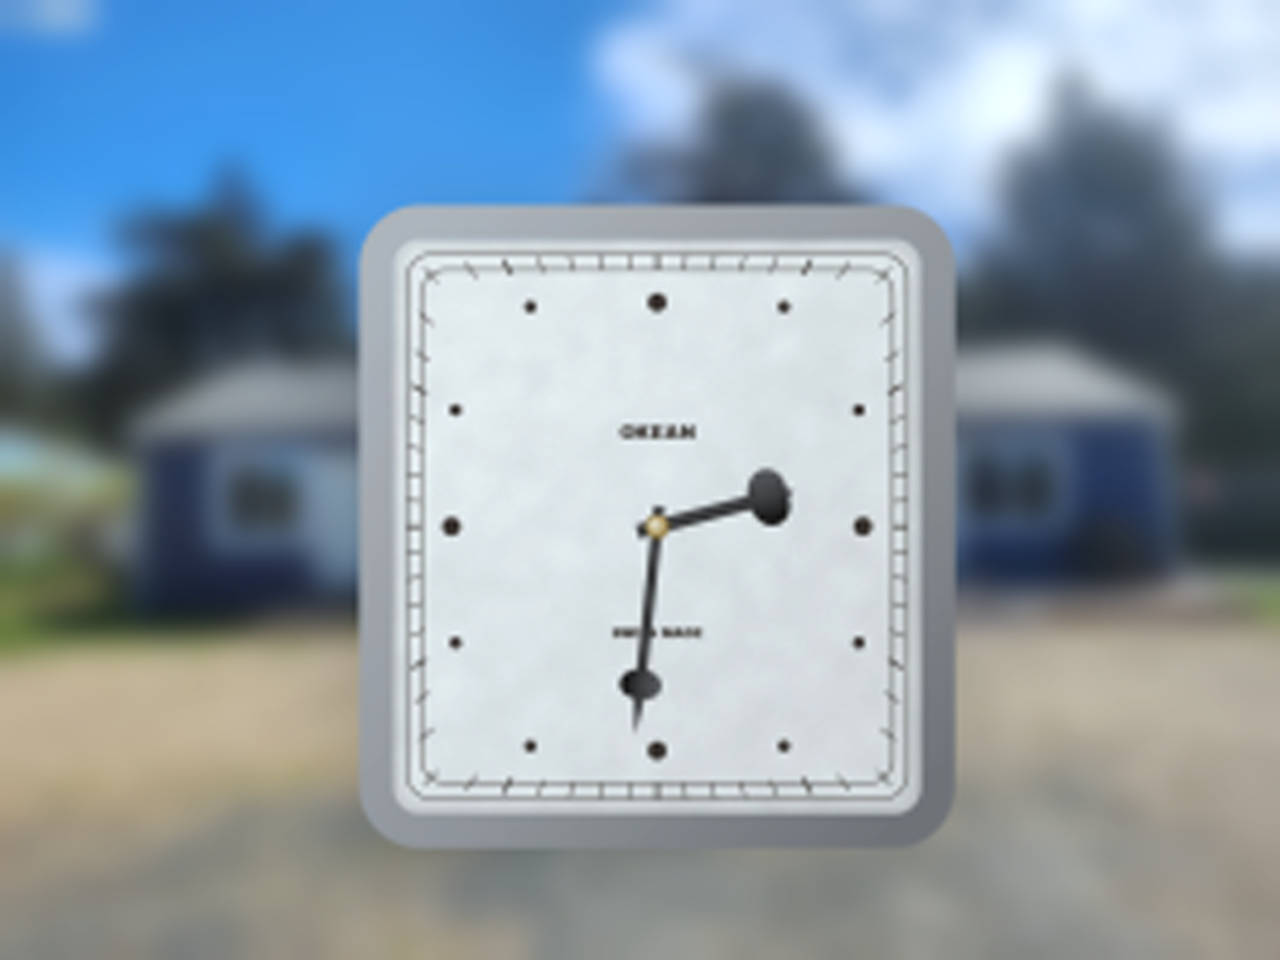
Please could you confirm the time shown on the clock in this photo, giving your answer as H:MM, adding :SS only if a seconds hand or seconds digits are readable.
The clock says 2:31
